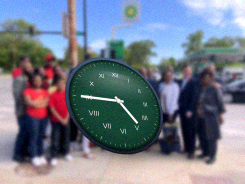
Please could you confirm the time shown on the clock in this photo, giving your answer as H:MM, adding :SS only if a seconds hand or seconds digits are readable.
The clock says 4:45
